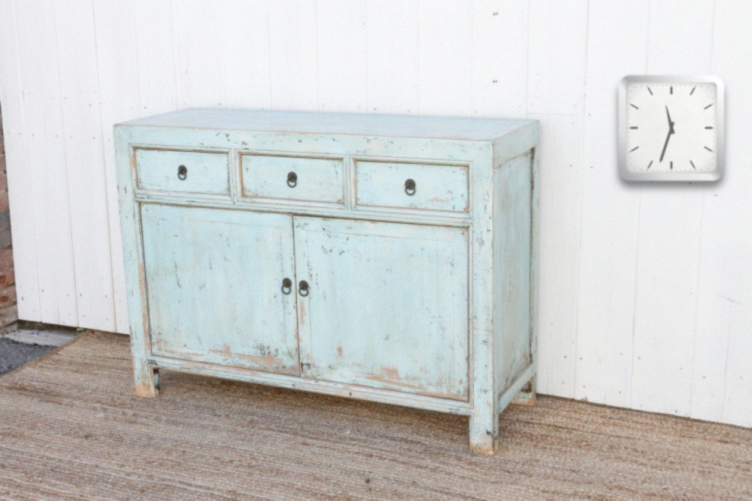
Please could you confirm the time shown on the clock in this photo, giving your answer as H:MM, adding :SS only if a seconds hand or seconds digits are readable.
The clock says 11:33
